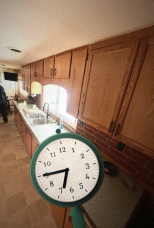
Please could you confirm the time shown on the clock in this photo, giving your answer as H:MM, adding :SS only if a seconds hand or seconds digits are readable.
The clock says 6:45
